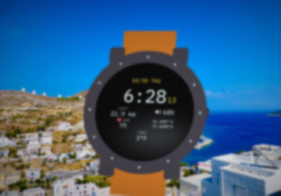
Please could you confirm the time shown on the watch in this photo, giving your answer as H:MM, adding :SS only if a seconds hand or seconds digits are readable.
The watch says 6:28
